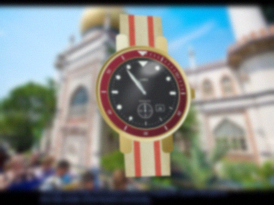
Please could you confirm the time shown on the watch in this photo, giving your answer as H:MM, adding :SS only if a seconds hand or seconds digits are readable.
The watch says 10:54
